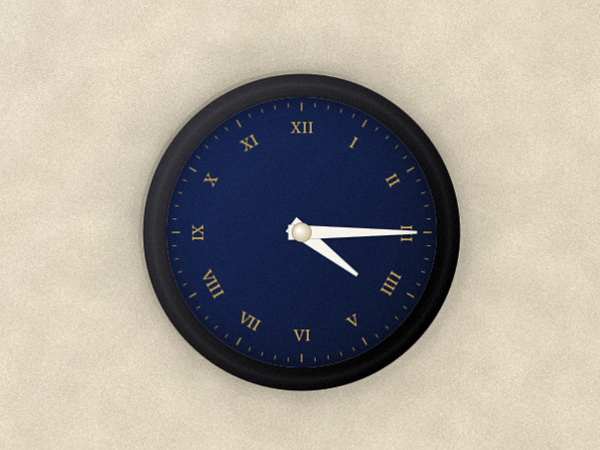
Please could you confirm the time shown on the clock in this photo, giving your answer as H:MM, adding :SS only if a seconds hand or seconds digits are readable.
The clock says 4:15
